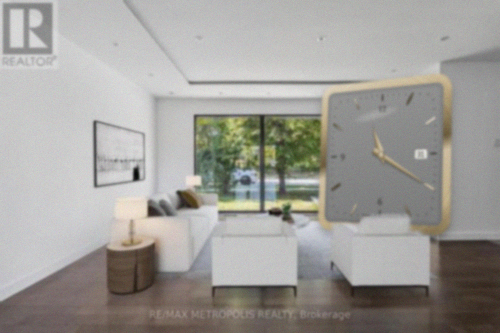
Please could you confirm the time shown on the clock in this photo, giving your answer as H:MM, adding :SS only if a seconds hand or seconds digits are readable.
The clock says 11:20
